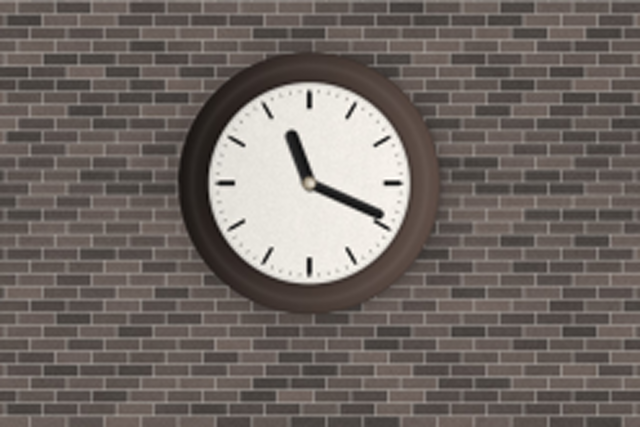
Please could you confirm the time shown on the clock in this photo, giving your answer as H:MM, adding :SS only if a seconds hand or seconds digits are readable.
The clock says 11:19
